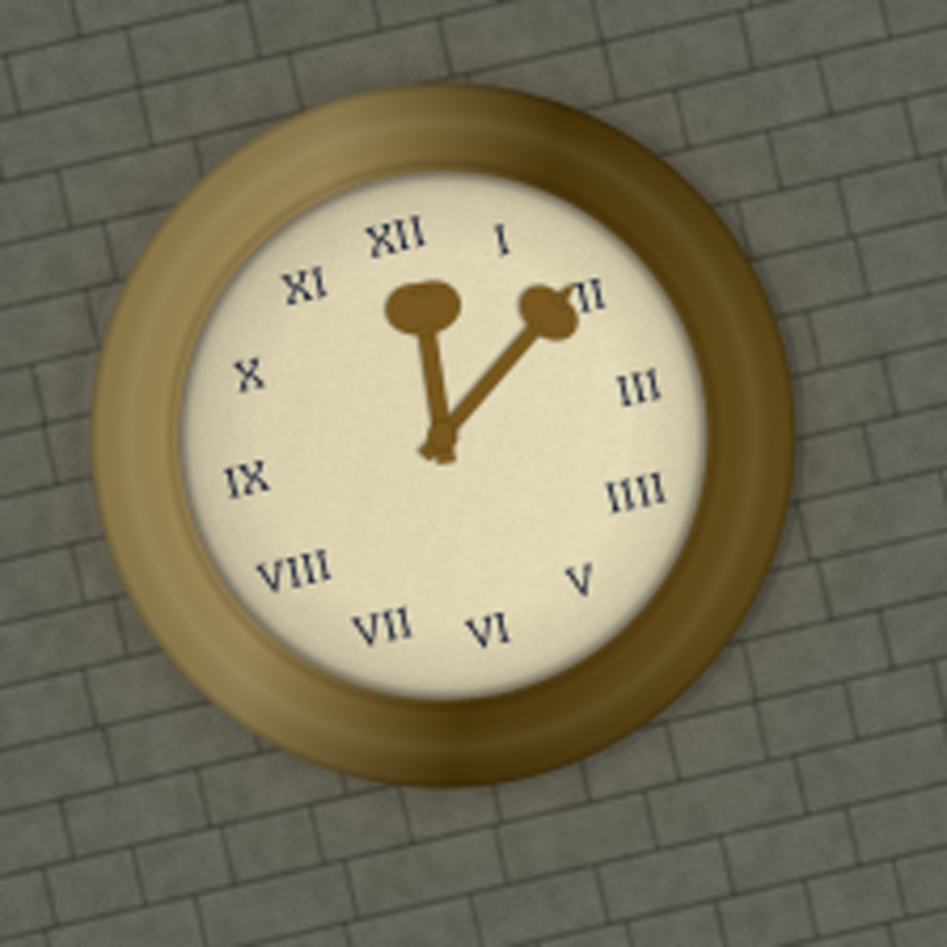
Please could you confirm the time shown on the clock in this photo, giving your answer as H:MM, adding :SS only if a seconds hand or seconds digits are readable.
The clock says 12:09
